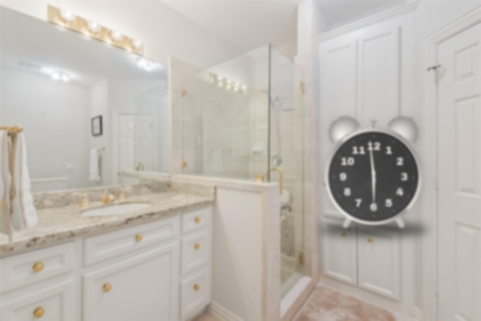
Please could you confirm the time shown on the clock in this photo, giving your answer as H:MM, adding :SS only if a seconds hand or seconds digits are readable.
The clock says 5:59
